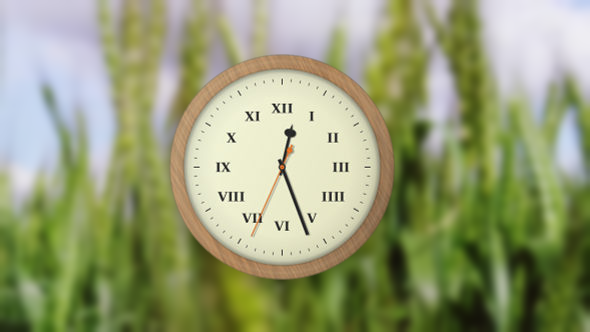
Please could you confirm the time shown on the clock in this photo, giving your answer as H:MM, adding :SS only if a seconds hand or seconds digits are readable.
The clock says 12:26:34
